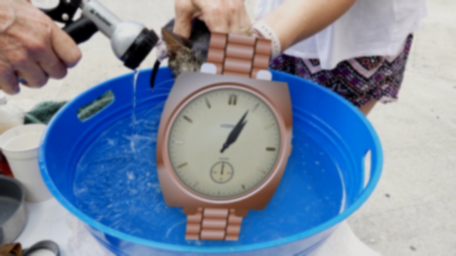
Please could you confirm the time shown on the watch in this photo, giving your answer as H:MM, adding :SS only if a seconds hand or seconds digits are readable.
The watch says 1:04
